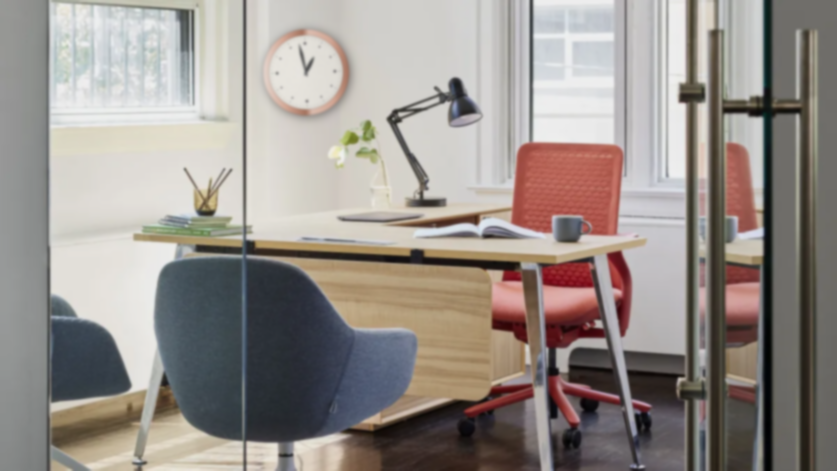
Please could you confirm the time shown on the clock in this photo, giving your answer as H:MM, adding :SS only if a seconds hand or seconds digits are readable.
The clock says 12:58
